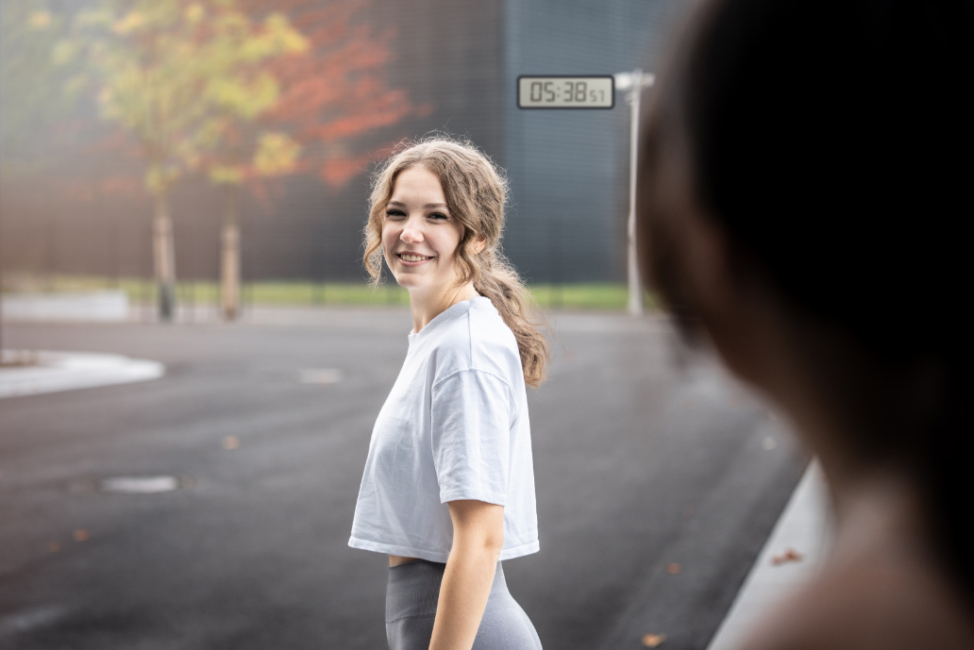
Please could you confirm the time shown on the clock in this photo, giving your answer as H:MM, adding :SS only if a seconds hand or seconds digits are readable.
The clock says 5:38
